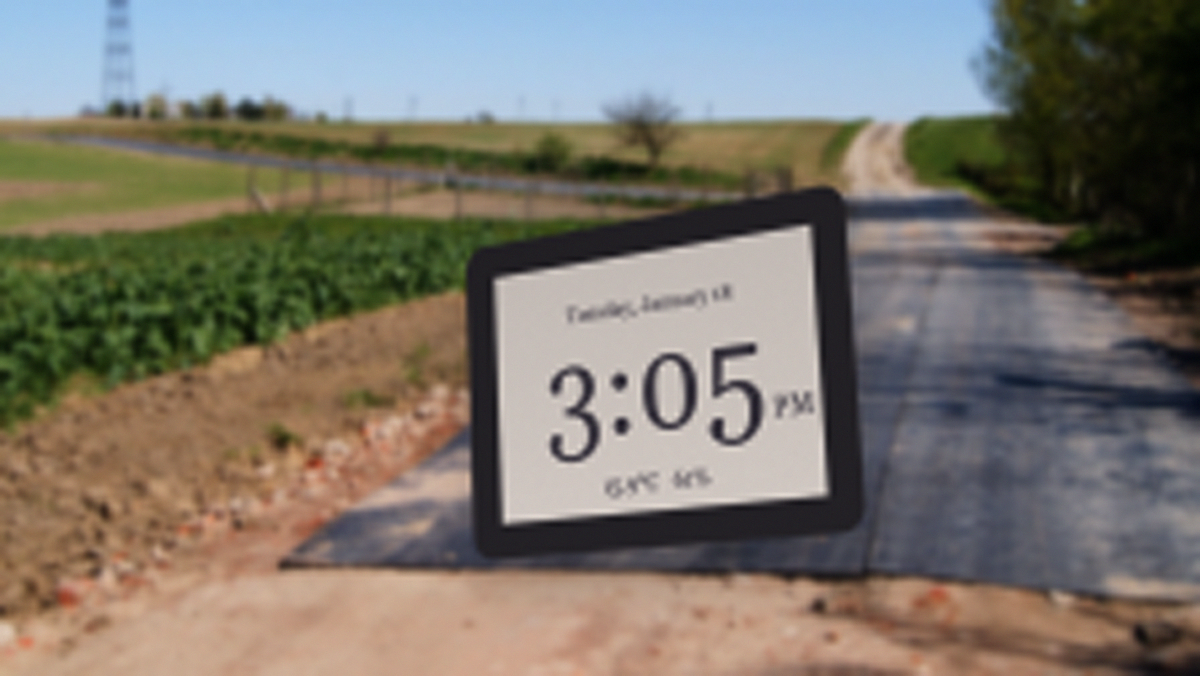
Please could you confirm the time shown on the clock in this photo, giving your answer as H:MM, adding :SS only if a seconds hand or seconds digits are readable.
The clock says 3:05
